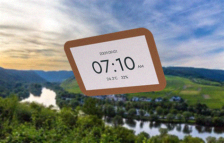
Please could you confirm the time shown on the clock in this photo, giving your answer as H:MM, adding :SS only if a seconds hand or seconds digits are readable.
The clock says 7:10
